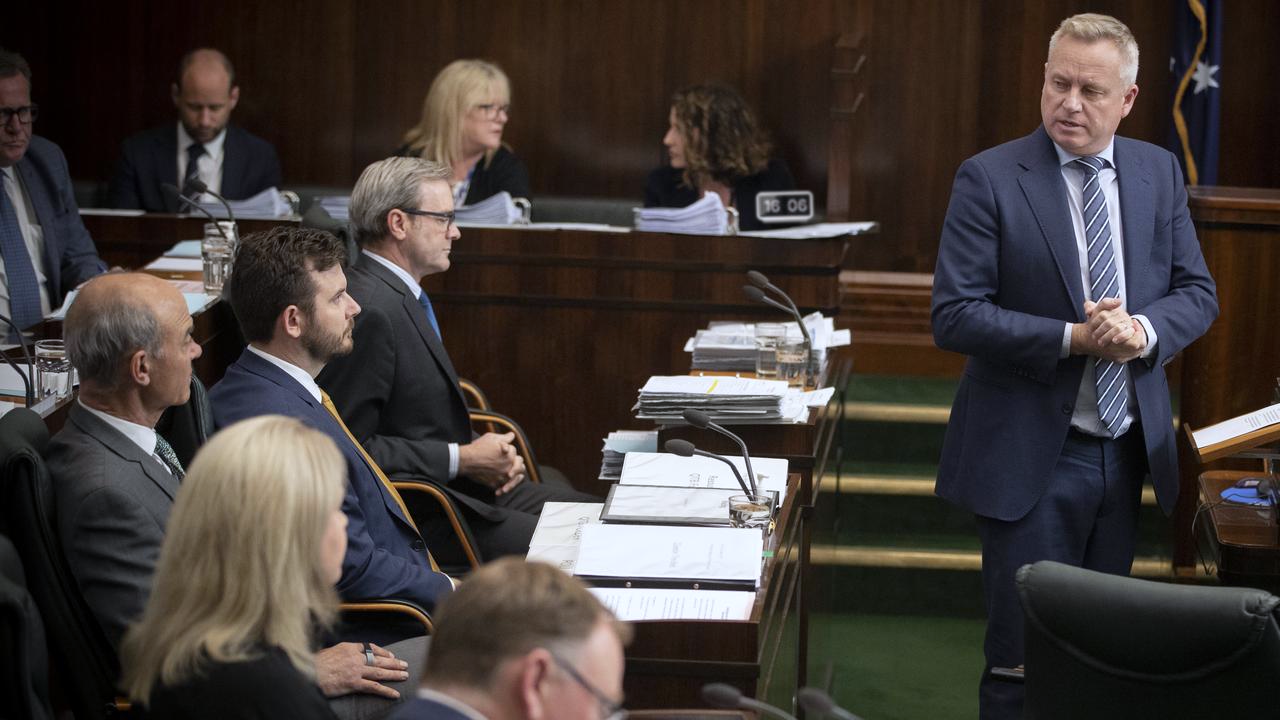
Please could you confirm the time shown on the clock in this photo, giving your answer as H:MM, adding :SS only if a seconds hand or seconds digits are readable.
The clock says 16:06
